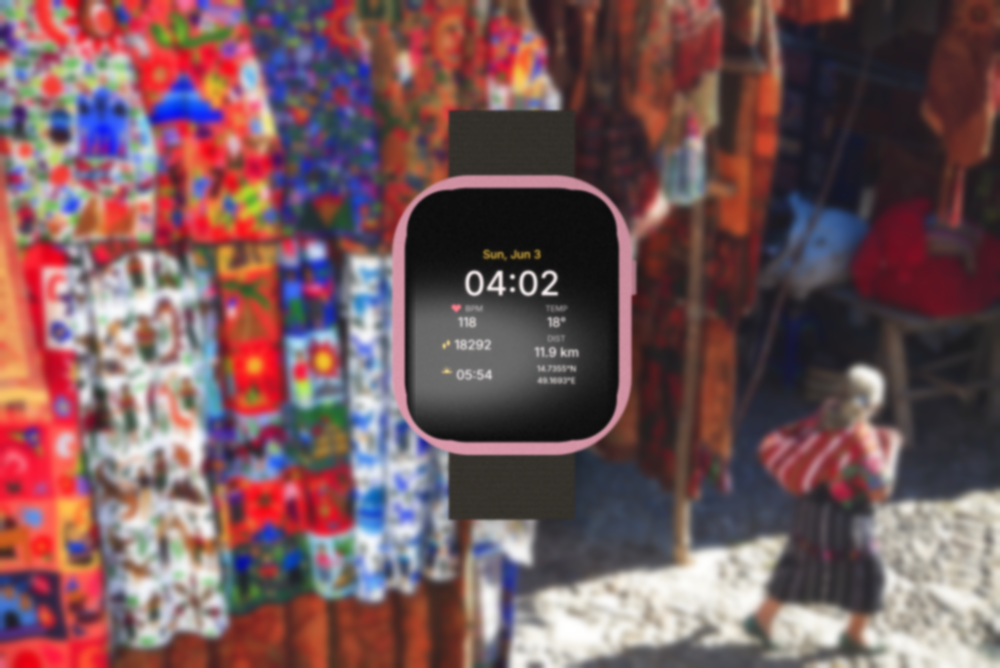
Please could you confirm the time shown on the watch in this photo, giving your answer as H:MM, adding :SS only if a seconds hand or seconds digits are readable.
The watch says 4:02
